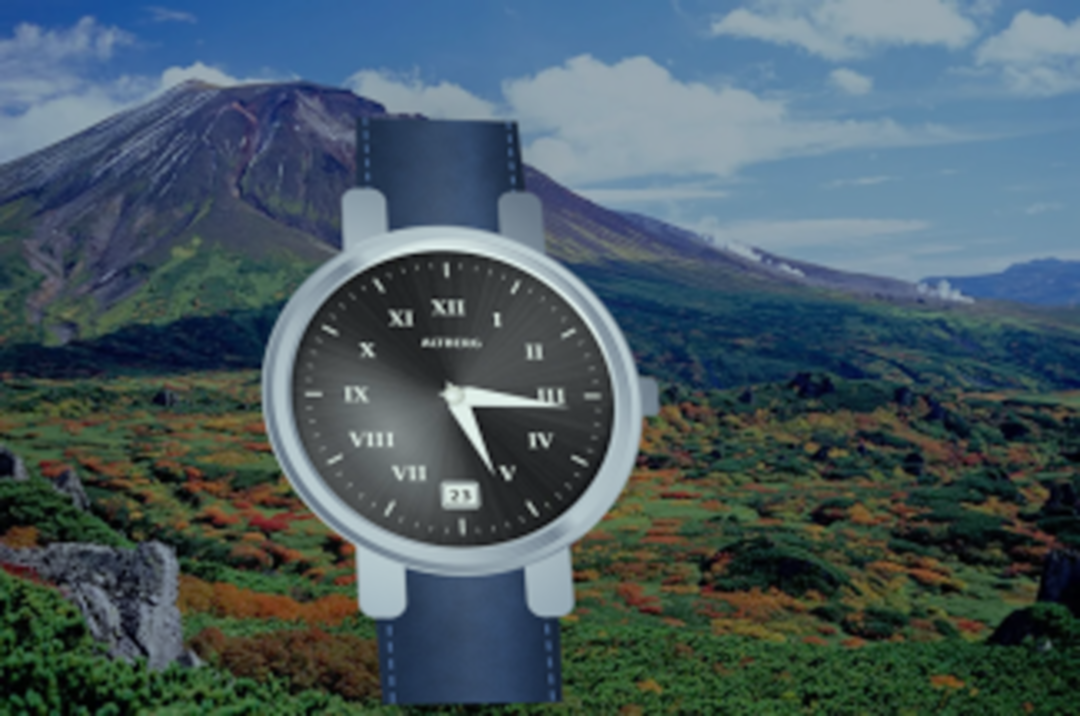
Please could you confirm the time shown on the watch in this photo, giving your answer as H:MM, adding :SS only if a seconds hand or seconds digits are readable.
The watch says 5:16
